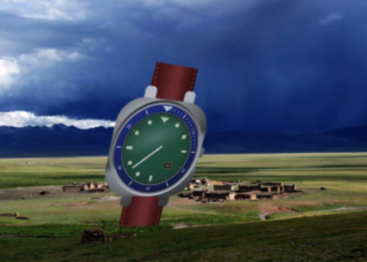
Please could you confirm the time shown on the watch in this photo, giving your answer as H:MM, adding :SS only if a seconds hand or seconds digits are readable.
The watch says 7:38
